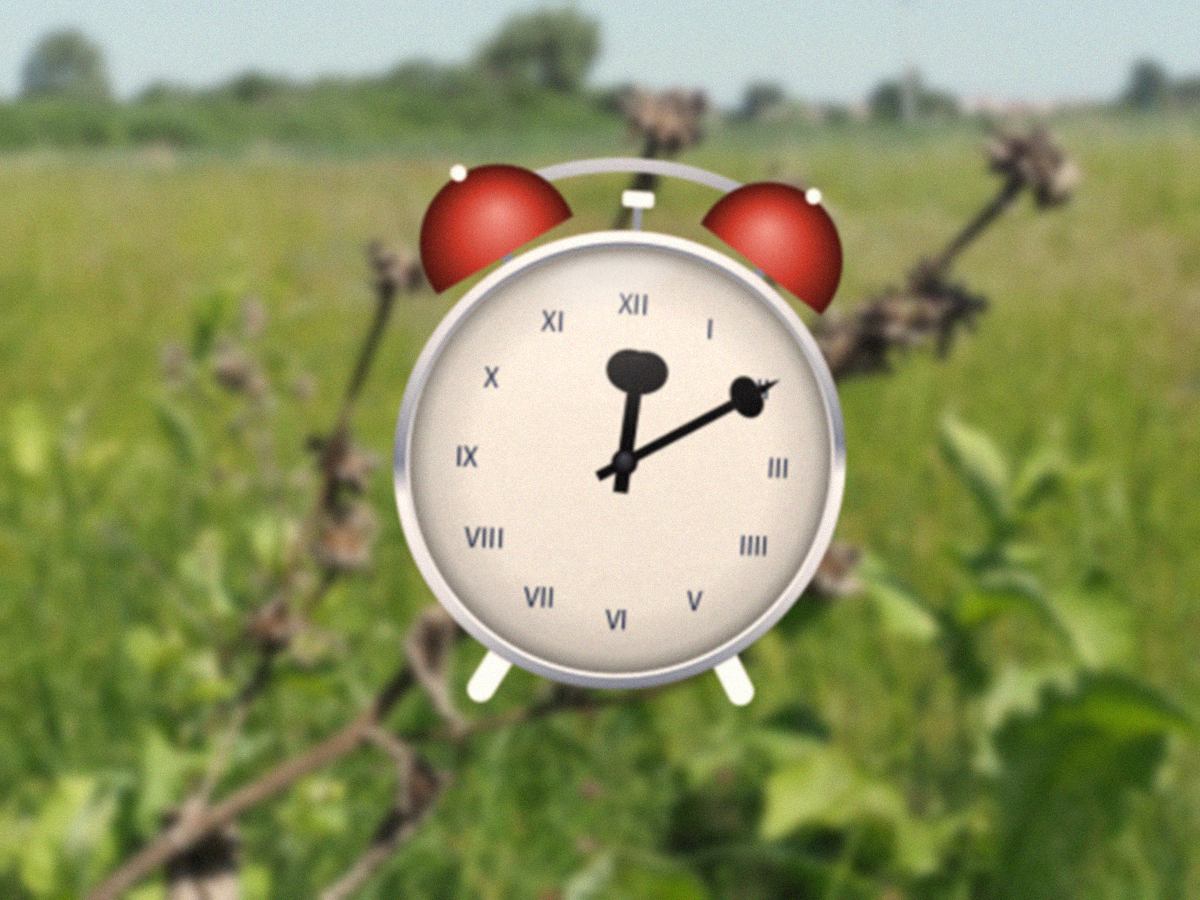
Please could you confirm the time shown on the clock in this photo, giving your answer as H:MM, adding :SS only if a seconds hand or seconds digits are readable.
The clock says 12:10
